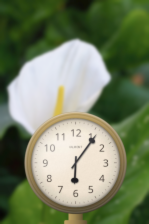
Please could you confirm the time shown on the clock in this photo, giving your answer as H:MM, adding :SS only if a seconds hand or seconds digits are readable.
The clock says 6:06
